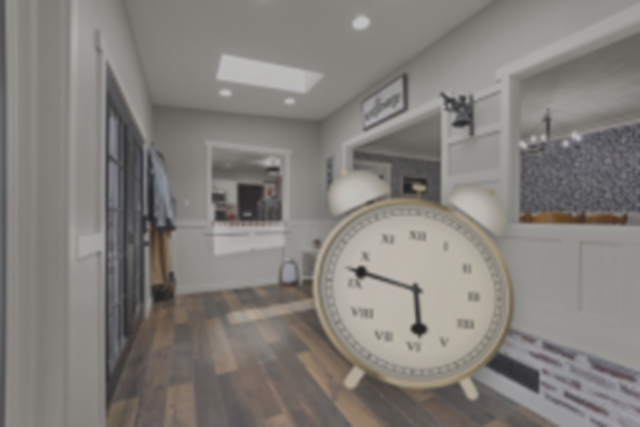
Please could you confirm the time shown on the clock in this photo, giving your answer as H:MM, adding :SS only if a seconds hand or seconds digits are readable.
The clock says 5:47
